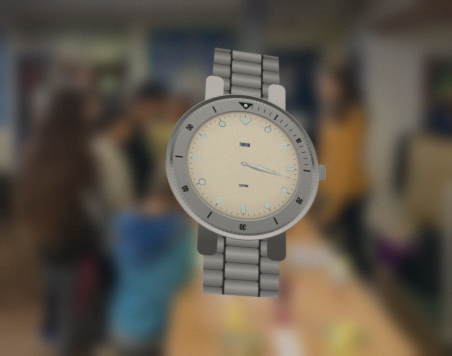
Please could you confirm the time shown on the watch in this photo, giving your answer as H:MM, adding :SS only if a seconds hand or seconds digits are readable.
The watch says 3:17
